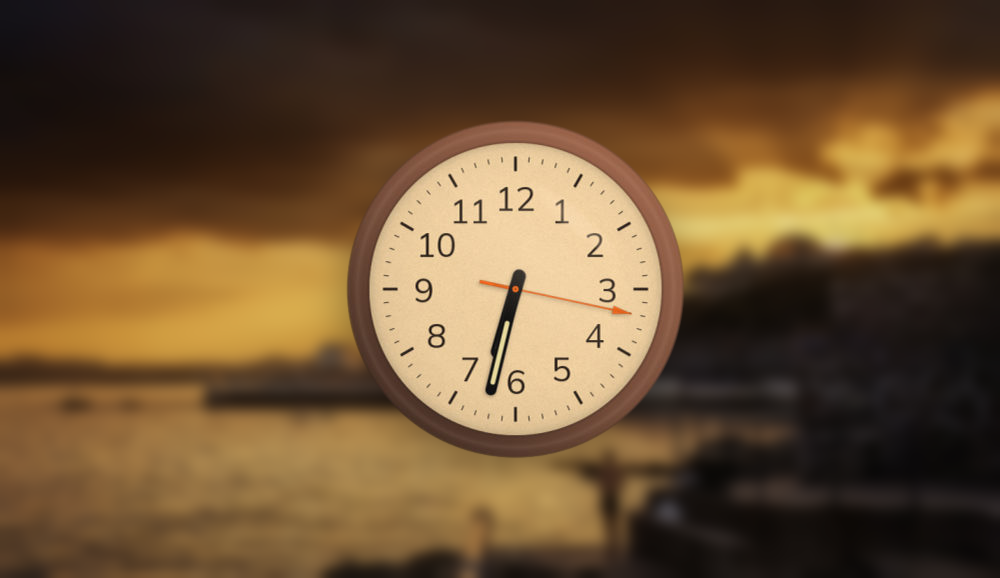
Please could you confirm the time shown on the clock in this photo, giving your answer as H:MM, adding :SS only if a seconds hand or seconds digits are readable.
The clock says 6:32:17
